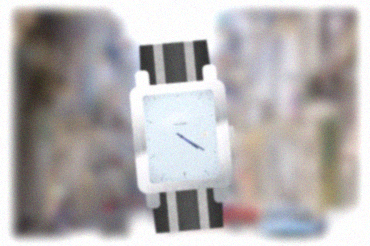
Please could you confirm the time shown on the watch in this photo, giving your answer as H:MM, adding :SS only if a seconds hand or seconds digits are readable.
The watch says 4:21
